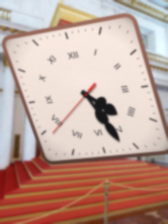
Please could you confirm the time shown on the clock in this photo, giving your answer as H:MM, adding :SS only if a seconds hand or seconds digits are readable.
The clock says 4:26:39
